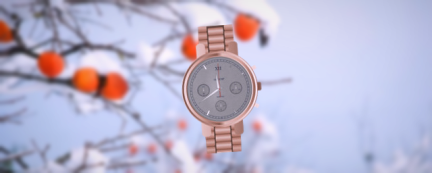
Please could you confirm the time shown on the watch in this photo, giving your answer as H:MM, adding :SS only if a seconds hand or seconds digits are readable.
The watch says 11:40
